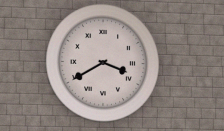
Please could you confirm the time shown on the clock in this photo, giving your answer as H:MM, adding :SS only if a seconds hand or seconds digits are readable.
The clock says 3:40
